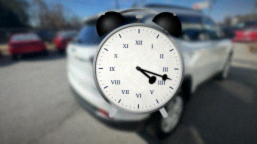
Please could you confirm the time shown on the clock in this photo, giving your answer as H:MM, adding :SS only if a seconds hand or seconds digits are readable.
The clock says 4:18
